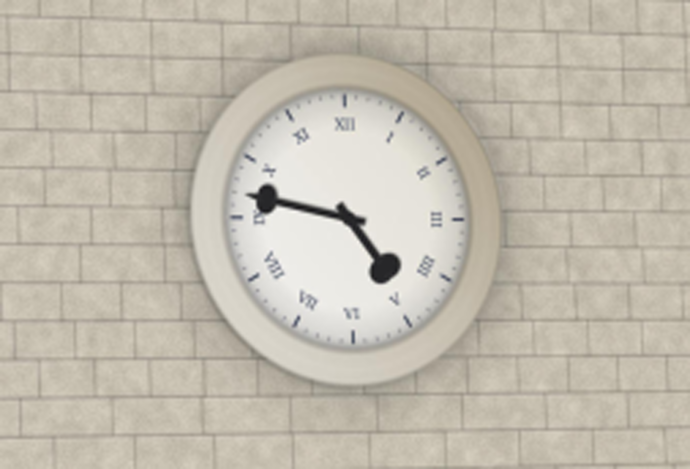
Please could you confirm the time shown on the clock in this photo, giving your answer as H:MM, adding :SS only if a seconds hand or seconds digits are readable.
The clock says 4:47
